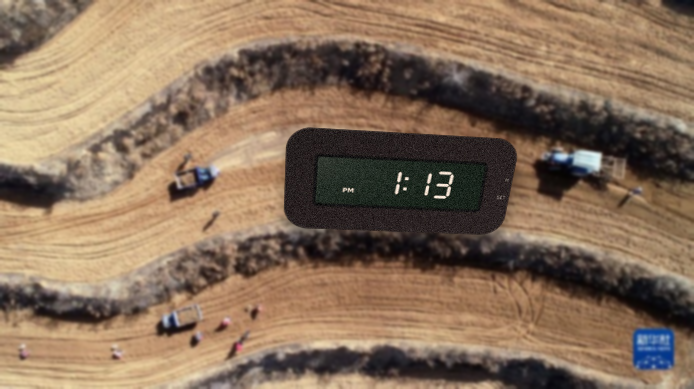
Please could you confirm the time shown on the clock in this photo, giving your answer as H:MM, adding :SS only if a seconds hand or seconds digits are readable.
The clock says 1:13
